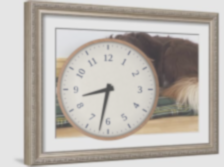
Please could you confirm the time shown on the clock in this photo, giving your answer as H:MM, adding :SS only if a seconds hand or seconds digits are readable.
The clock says 8:32
